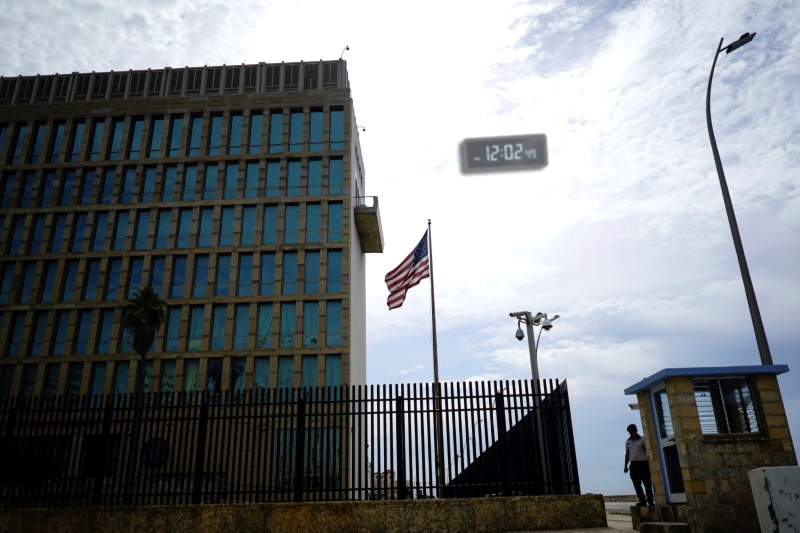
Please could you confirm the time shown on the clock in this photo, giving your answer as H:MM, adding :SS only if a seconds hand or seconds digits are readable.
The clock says 12:02
